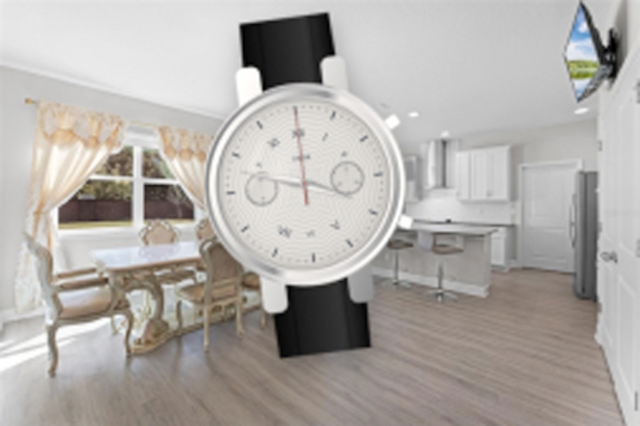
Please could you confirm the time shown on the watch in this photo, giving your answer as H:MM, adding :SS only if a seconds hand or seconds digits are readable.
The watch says 3:48
